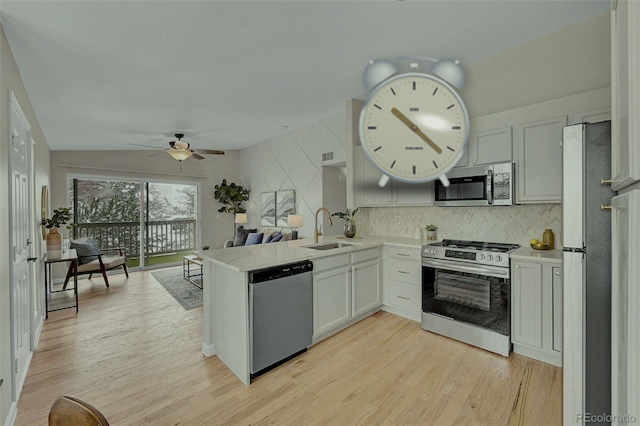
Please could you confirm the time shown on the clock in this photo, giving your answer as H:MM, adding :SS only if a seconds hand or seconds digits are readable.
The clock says 10:22
